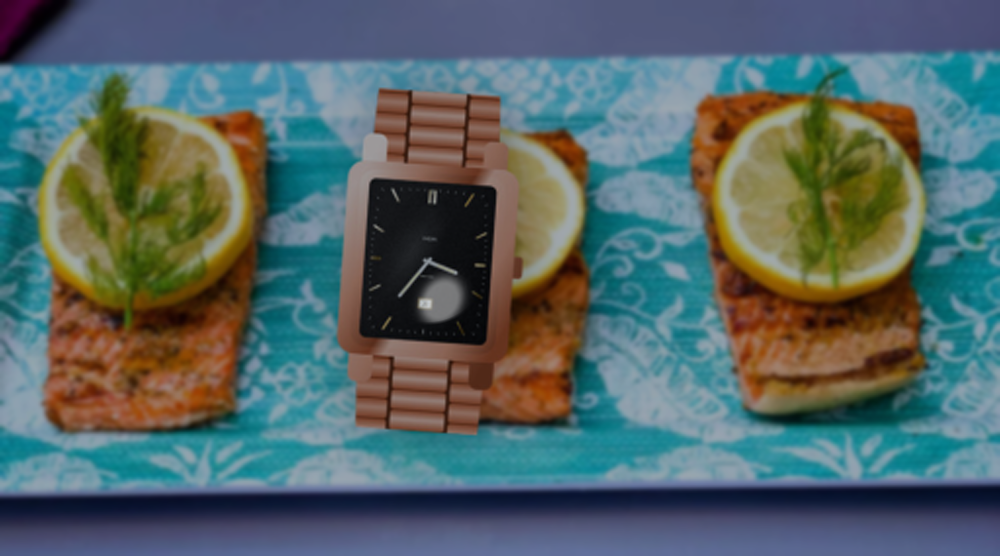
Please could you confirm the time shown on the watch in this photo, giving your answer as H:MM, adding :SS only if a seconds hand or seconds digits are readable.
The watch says 3:36
